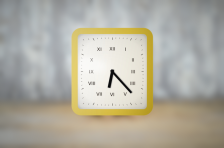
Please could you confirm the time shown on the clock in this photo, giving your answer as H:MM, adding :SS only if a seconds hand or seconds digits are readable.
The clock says 6:23
